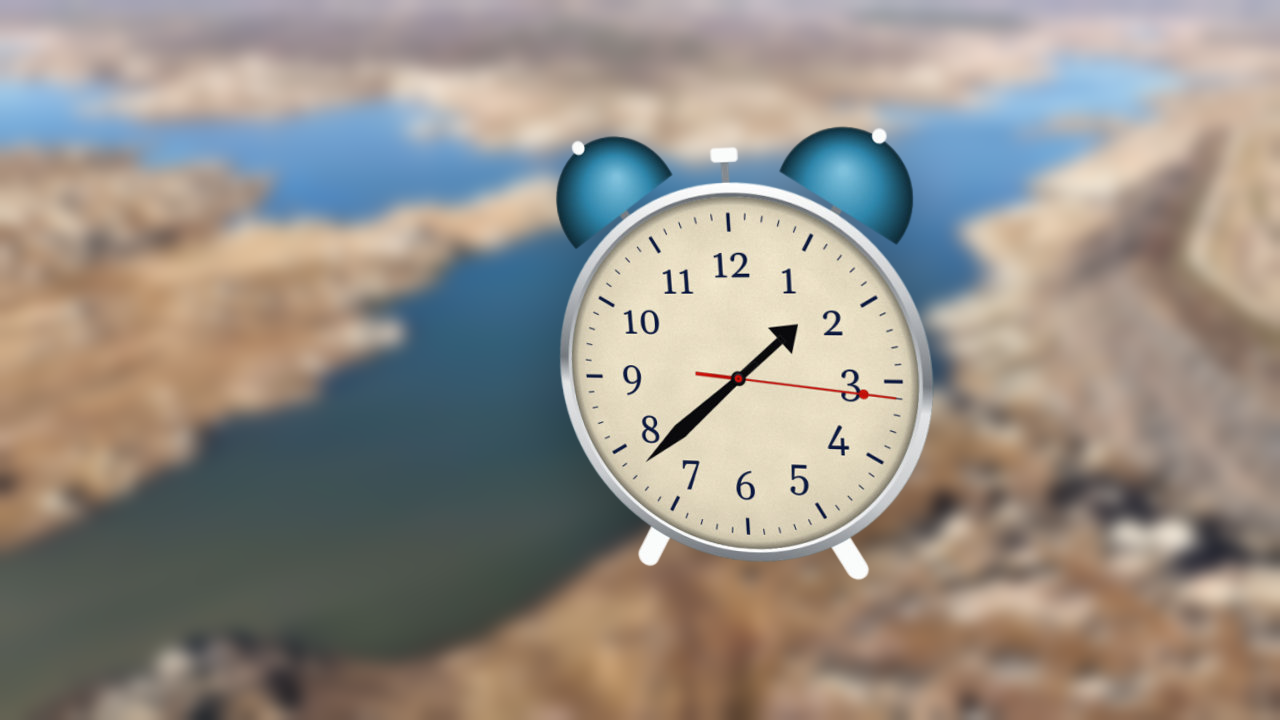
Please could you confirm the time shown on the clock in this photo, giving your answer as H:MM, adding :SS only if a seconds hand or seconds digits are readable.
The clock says 1:38:16
